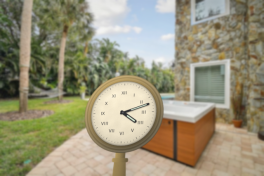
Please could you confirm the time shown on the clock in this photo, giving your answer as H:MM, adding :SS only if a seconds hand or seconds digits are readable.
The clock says 4:12
